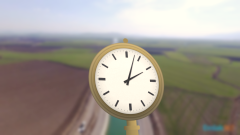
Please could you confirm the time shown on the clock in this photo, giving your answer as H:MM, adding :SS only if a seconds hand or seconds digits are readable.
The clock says 2:03
